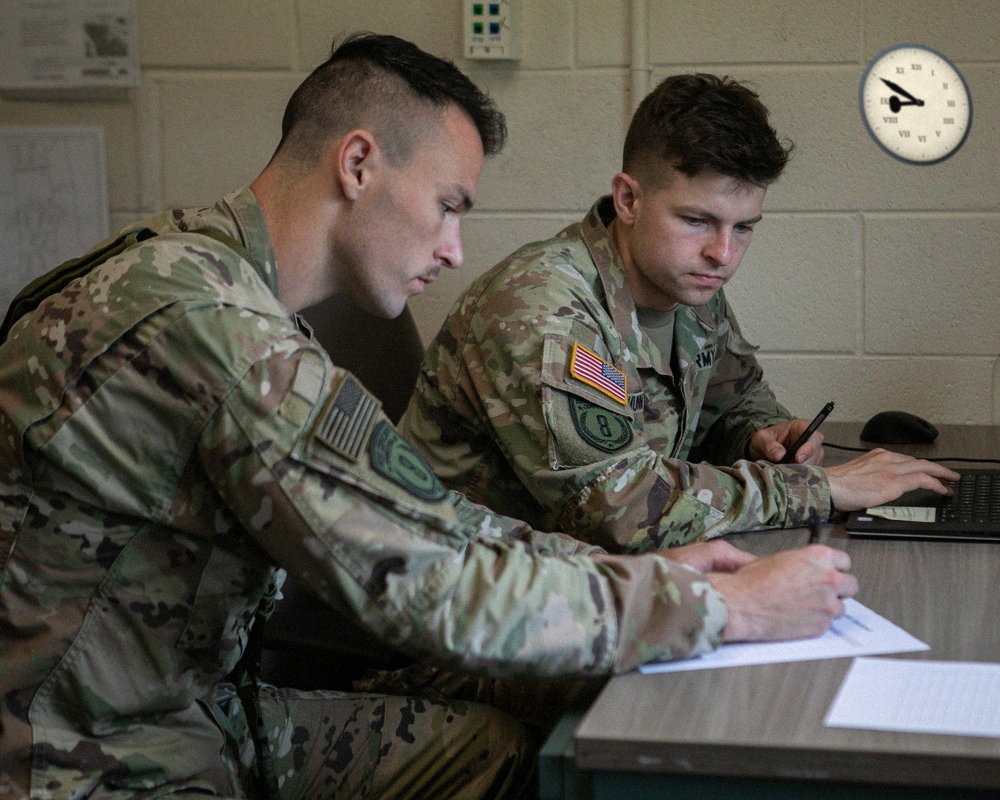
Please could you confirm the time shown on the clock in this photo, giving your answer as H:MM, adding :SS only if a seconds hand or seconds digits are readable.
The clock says 8:50
